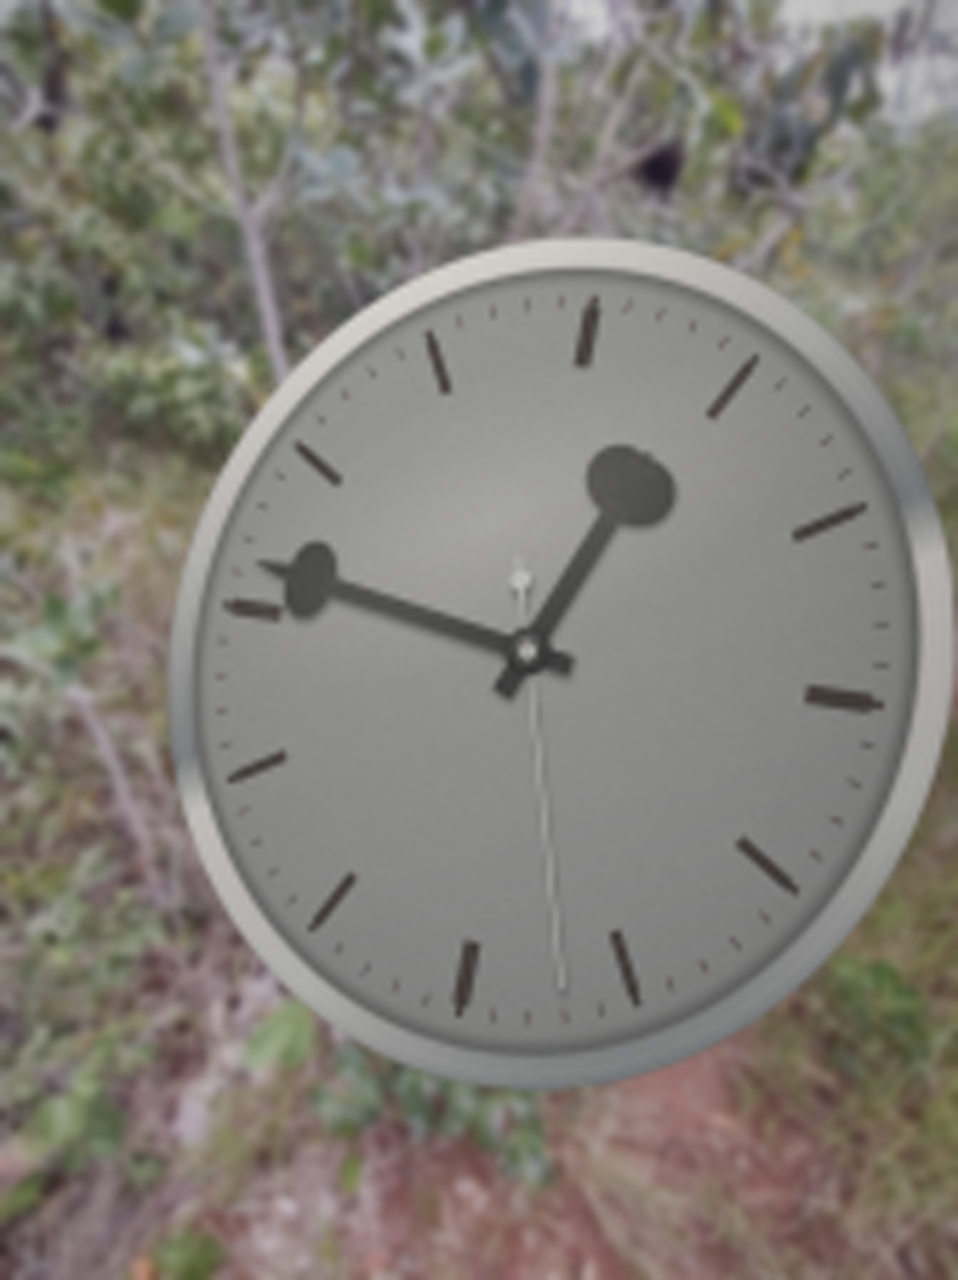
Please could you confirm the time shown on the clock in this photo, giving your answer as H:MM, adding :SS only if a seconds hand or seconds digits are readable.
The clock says 12:46:27
